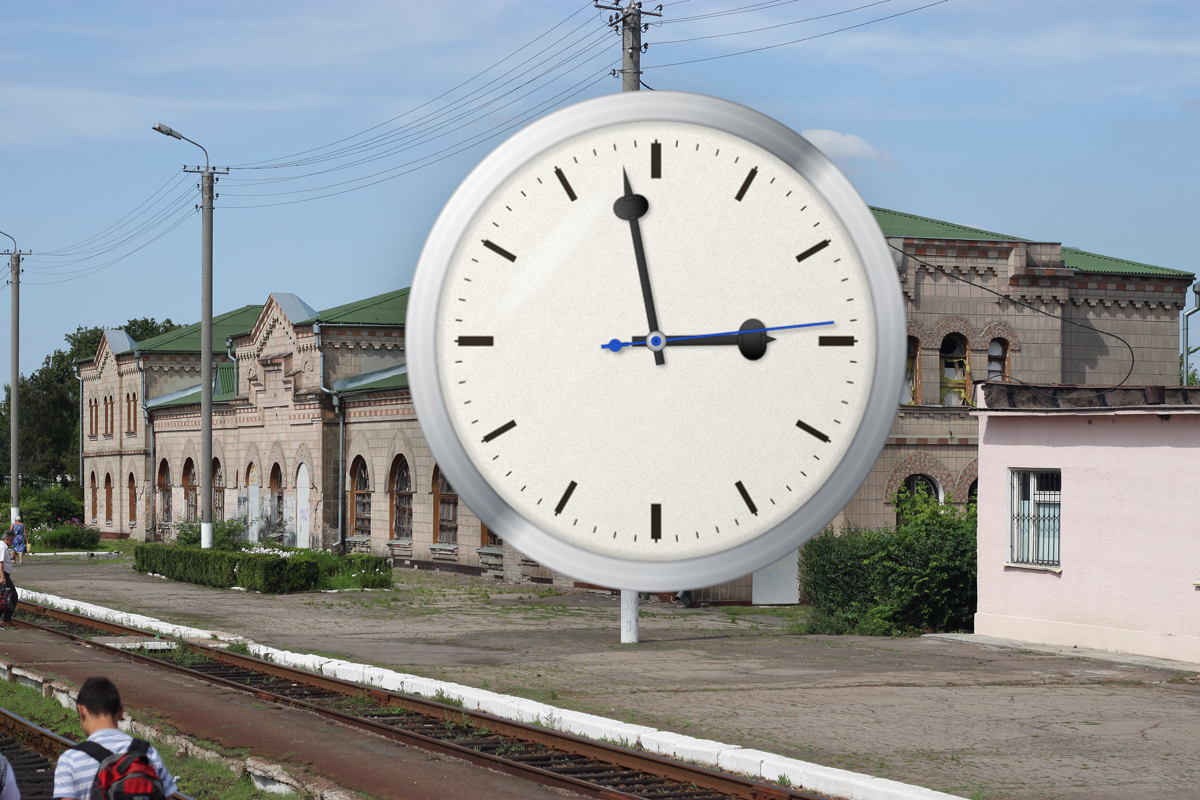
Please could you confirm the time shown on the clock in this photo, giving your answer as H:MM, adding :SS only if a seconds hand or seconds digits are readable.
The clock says 2:58:14
